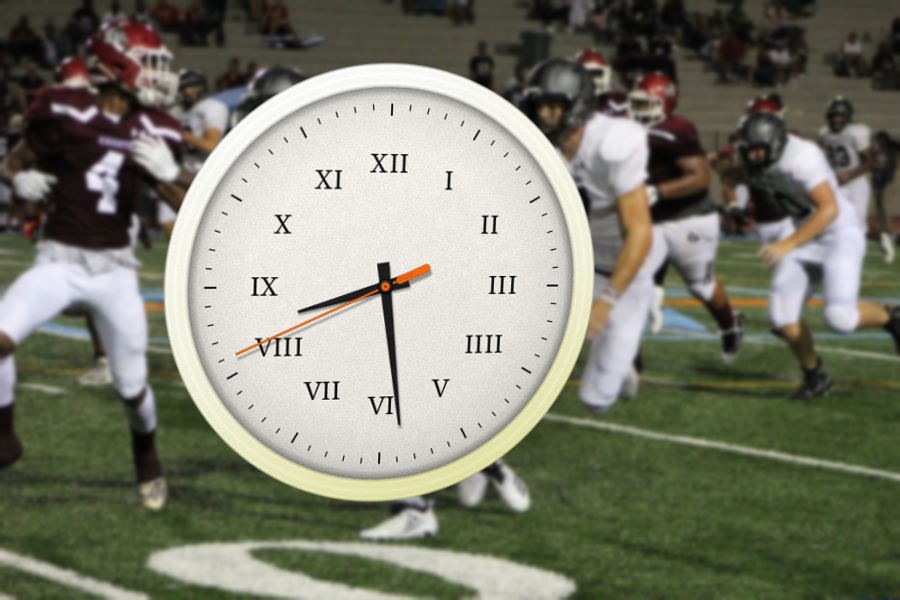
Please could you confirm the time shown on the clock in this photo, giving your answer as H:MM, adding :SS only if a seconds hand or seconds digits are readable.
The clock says 8:28:41
